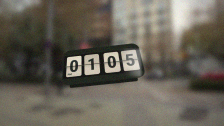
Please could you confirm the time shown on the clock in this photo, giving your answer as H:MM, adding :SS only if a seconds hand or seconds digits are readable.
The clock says 1:05
